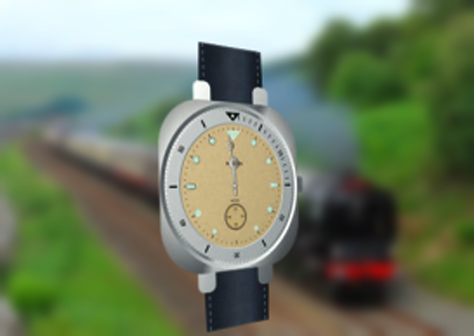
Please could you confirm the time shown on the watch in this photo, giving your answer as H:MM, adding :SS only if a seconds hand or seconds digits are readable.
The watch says 11:59
